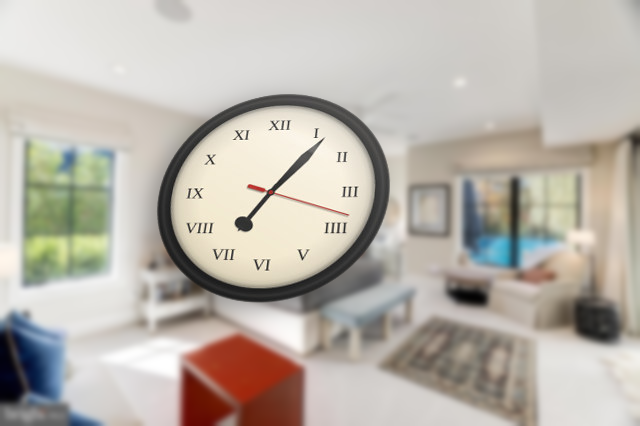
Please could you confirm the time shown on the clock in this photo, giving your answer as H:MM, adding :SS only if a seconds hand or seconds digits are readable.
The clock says 7:06:18
